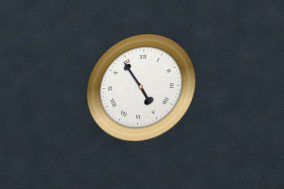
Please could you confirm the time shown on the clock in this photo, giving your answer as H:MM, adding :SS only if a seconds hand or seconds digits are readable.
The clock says 4:54
